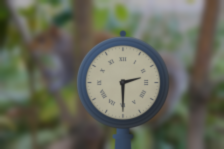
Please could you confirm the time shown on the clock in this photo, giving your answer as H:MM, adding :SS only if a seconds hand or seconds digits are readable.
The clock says 2:30
